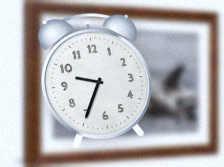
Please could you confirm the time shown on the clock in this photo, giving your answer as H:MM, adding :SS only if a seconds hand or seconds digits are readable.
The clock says 9:35
